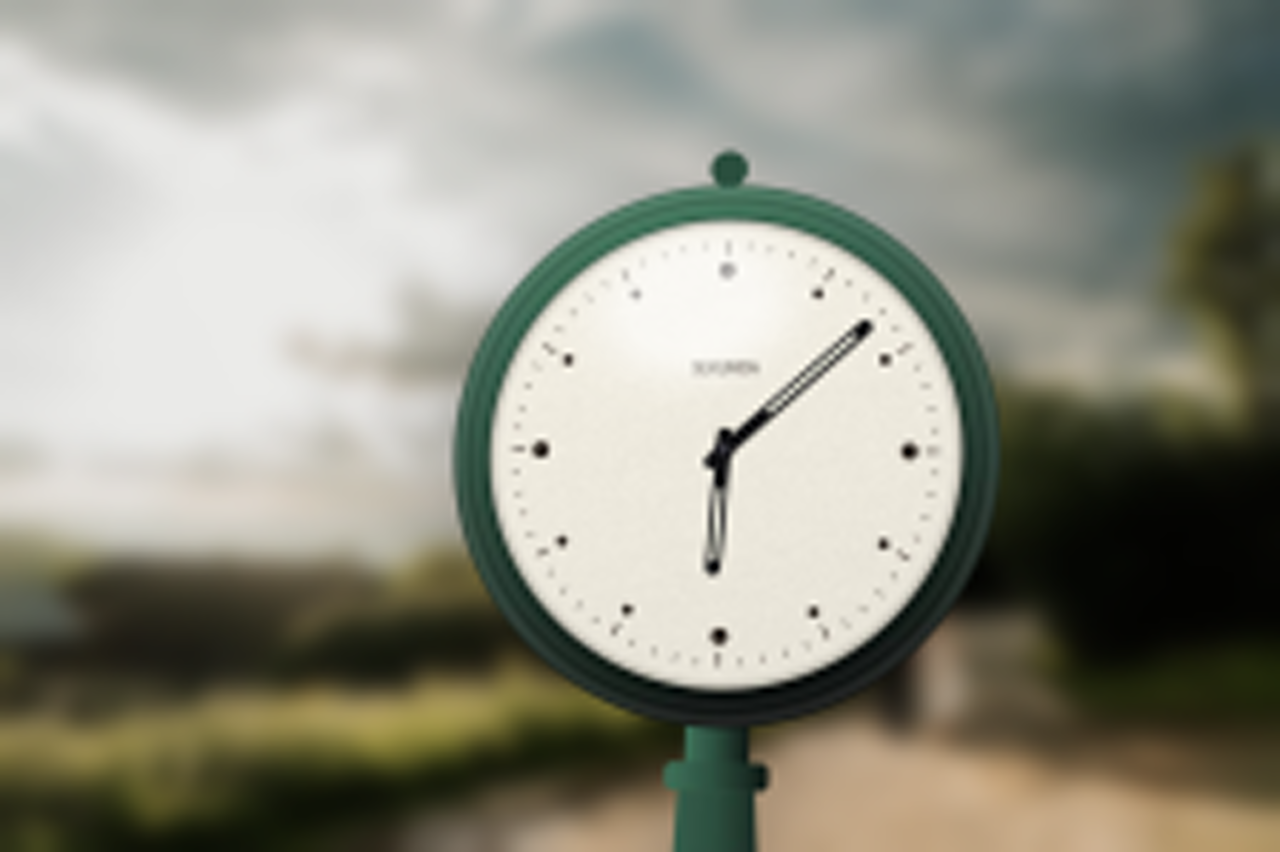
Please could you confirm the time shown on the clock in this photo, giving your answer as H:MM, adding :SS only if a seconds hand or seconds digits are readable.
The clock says 6:08
